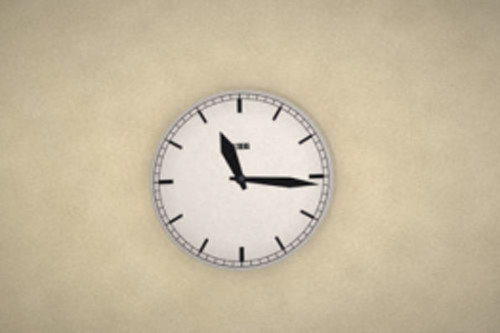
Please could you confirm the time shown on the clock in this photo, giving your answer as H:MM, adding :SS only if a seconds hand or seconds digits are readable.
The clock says 11:16
